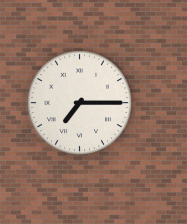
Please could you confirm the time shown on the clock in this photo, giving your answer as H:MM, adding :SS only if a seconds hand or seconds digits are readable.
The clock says 7:15
